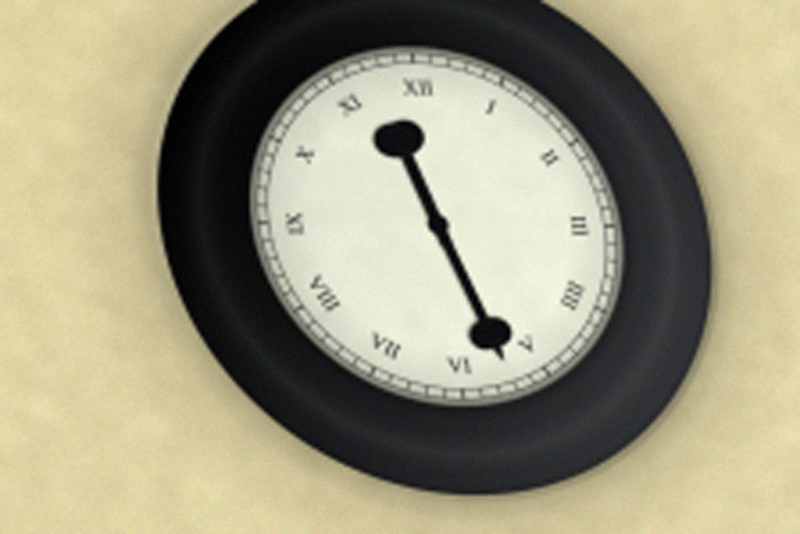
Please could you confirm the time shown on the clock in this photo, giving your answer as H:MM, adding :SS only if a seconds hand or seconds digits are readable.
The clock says 11:27
